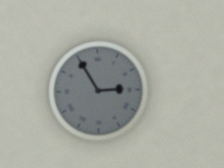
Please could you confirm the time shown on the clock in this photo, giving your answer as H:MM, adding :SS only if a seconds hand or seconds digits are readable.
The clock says 2:55
